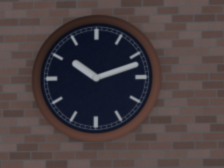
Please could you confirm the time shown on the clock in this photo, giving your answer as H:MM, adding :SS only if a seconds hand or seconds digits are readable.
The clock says 10:12
